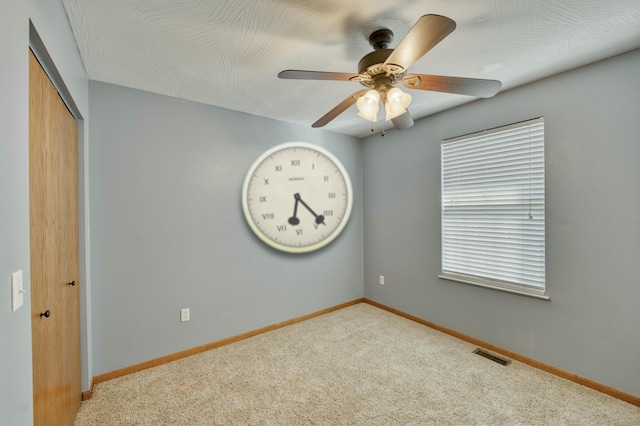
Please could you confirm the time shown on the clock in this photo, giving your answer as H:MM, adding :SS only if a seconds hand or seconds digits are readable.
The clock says 6:23
